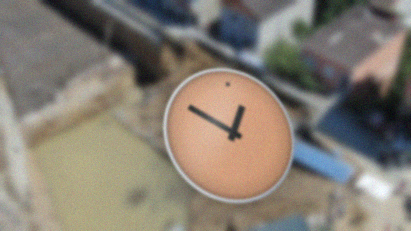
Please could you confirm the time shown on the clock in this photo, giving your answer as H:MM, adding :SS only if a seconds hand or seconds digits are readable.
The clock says 12:50
